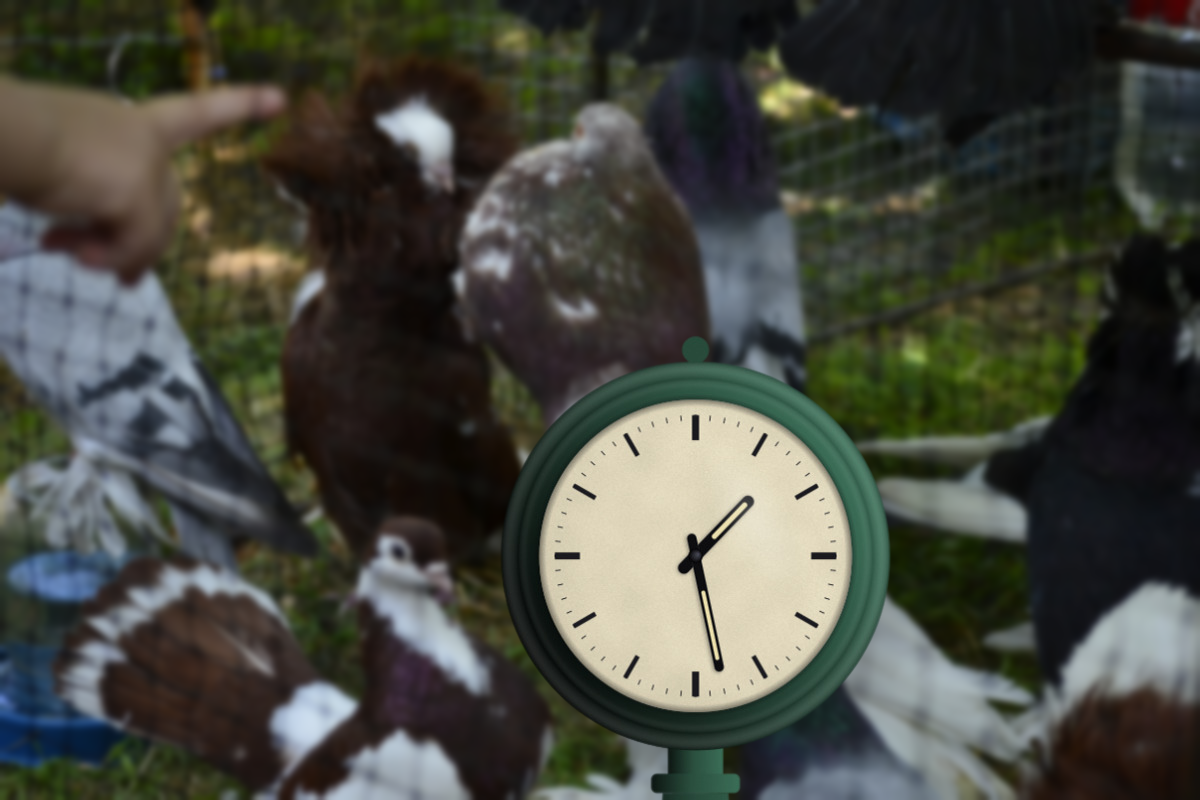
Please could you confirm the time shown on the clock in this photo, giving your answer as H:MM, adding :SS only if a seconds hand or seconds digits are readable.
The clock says 1:28
